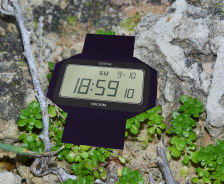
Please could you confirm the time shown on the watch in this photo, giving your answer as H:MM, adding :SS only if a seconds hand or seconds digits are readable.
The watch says 18:59:10
